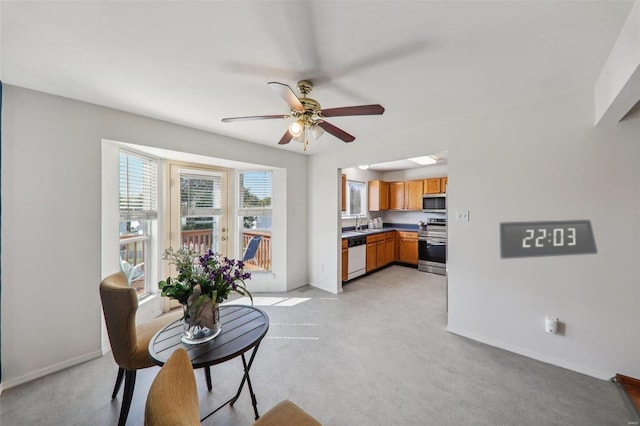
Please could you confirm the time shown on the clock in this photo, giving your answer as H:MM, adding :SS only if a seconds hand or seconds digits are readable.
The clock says 22:03
